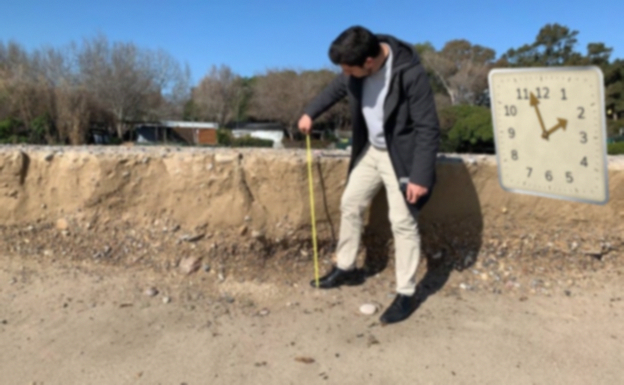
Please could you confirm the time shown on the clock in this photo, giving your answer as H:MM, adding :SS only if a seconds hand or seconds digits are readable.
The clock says 1:57
